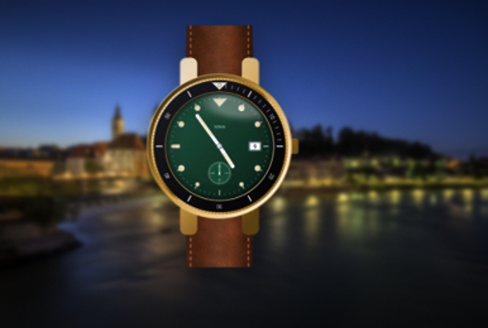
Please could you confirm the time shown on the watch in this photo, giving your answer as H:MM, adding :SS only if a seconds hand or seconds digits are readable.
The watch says 4:54
